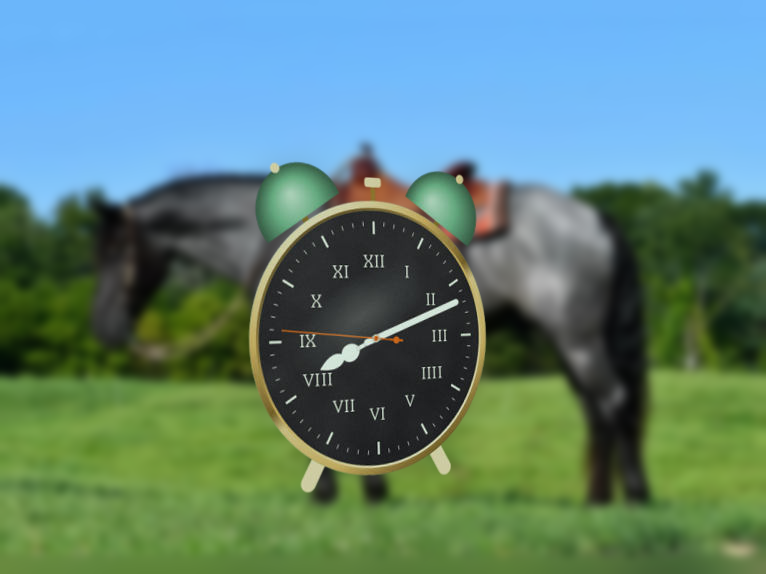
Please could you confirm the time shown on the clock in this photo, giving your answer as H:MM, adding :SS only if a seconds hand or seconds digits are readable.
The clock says 8:11:46
